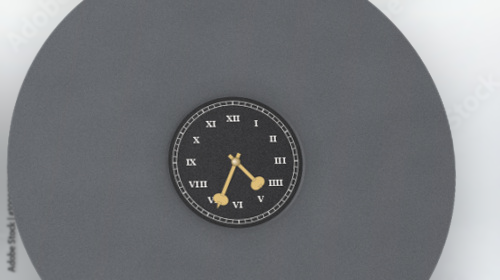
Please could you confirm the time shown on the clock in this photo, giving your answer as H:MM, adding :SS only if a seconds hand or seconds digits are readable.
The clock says 4:34
